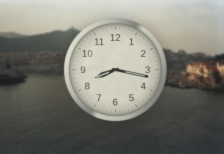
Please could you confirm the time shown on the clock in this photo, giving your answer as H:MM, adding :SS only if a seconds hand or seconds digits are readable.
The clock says 8:17
